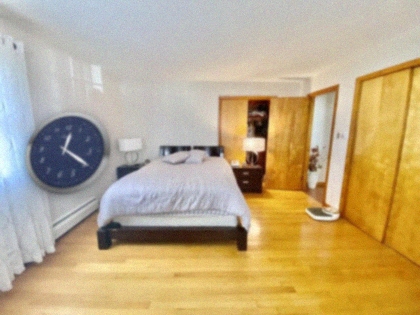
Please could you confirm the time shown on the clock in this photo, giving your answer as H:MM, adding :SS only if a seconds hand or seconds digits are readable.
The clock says 12:20
